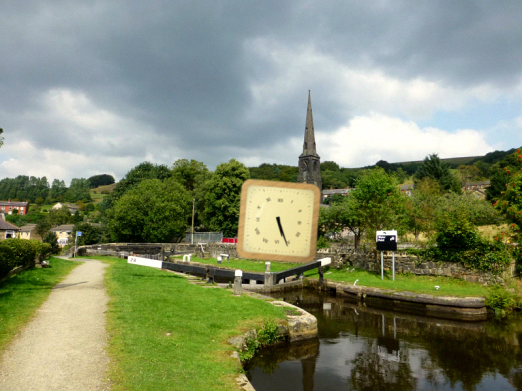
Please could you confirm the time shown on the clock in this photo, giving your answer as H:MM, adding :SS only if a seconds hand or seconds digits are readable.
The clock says 5:26
